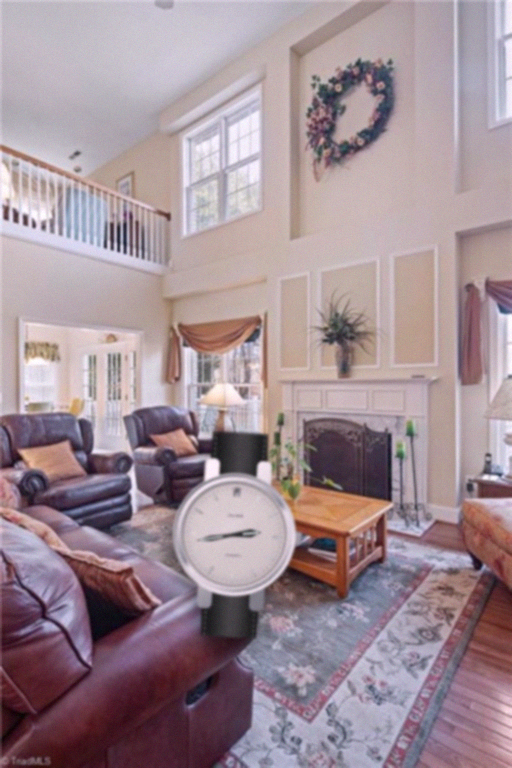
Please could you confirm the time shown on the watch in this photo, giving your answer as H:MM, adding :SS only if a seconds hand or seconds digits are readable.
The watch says 2:43
